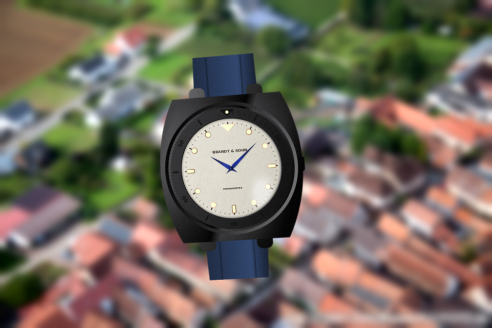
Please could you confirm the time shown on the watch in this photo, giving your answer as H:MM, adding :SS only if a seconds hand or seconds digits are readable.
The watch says 10:08
